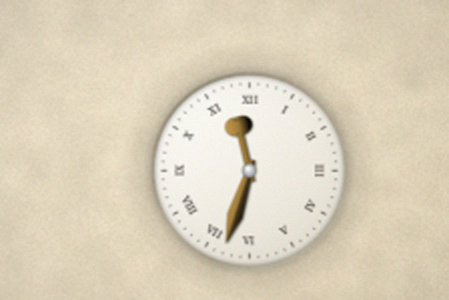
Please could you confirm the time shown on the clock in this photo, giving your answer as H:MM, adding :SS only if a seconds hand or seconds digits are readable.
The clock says 11:33
